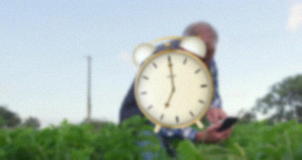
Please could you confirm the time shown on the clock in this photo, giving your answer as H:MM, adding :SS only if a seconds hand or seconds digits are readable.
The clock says 7:00
